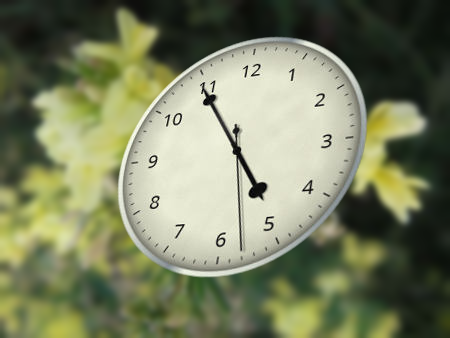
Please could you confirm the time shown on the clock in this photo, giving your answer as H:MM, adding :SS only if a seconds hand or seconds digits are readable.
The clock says 4:54:28
